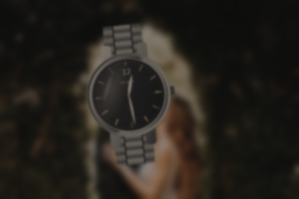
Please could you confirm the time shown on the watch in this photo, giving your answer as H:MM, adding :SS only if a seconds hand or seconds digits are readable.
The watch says 12:29
